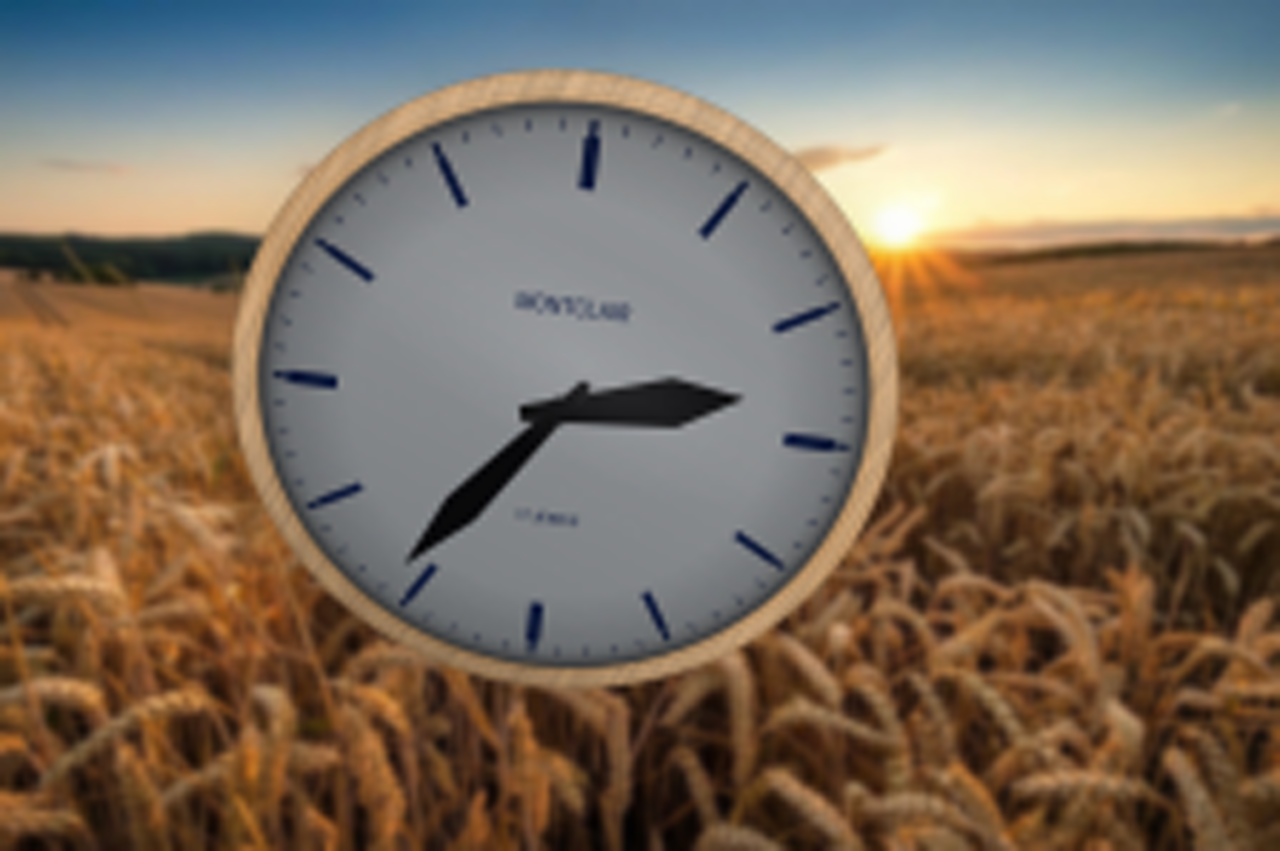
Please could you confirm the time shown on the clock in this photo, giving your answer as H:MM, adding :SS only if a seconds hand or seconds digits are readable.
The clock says 2:36
